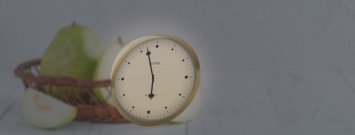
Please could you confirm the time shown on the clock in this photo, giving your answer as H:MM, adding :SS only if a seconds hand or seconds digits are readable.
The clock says 5:57
